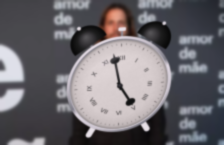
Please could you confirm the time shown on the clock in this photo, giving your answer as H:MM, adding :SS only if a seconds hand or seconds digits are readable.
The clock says 4:58
